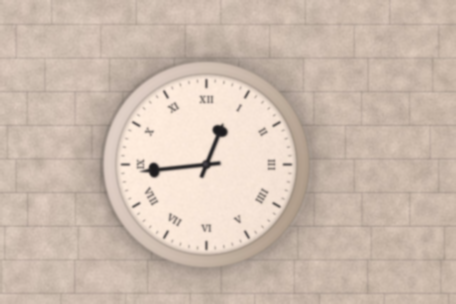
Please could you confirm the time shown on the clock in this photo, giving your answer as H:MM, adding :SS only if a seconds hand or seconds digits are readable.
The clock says 12:44
